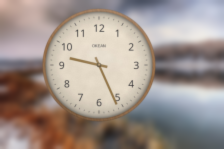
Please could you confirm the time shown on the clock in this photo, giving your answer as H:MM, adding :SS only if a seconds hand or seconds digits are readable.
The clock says 9:26
